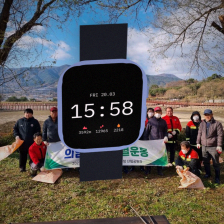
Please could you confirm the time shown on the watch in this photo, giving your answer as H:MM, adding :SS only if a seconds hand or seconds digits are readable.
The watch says 15:58
